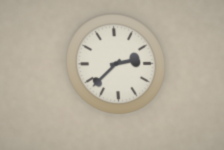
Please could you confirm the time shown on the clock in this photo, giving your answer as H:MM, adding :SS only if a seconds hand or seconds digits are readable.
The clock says 2:38
